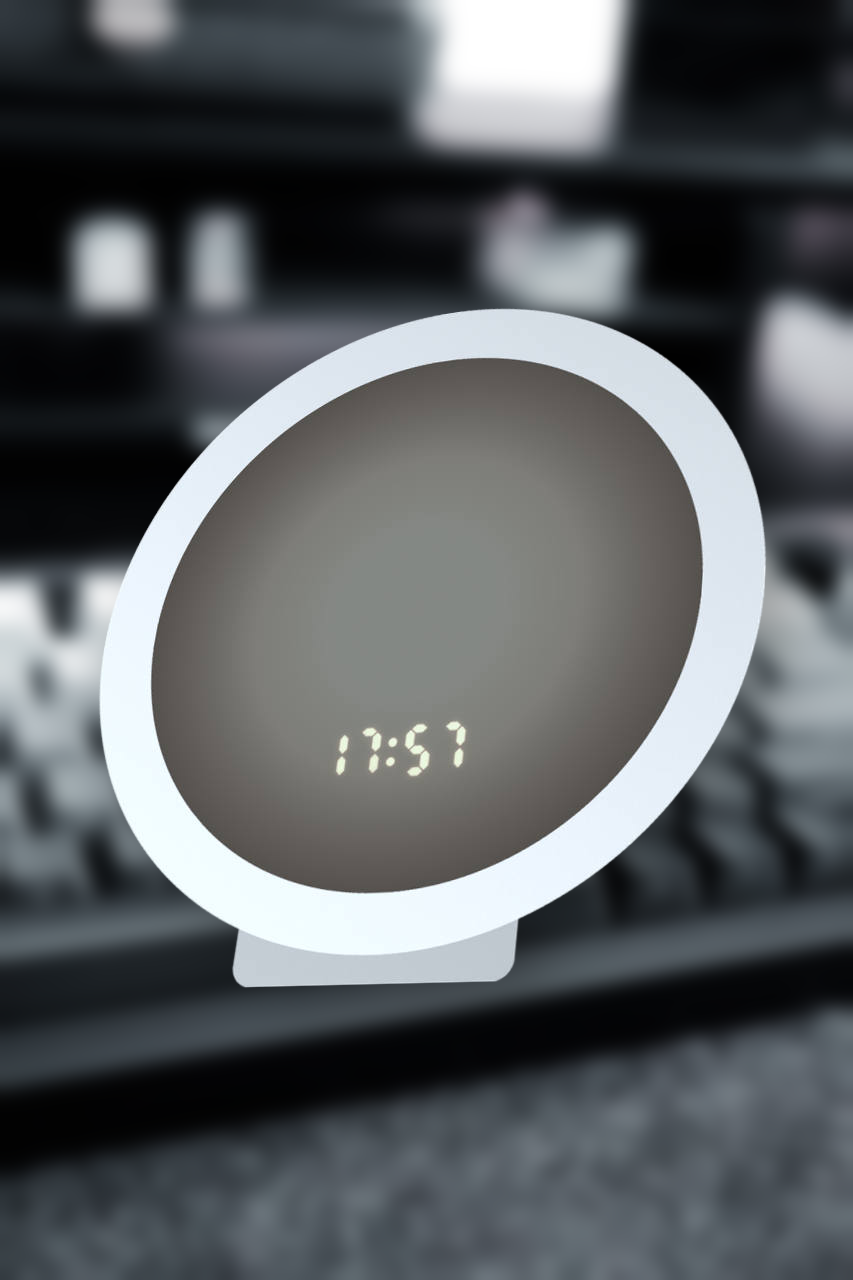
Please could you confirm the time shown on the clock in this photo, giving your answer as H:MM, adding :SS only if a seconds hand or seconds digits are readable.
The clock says 17:57
